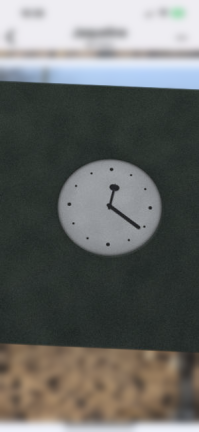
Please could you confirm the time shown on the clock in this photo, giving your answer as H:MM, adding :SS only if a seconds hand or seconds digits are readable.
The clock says 12:21
